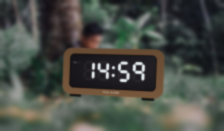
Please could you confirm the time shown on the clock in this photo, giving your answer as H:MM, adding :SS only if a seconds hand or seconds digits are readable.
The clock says 14:59
